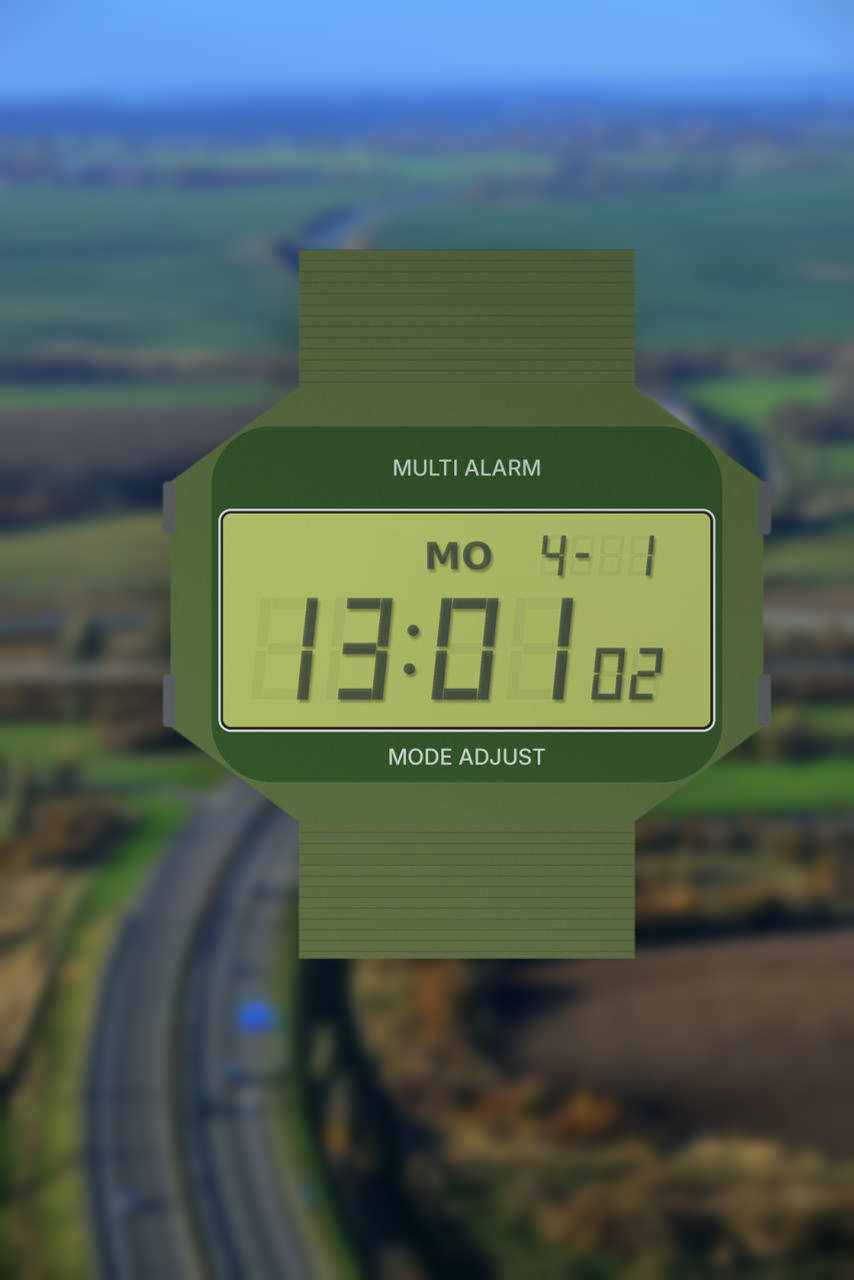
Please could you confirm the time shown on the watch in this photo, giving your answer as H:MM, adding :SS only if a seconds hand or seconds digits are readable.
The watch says 13:01:02
